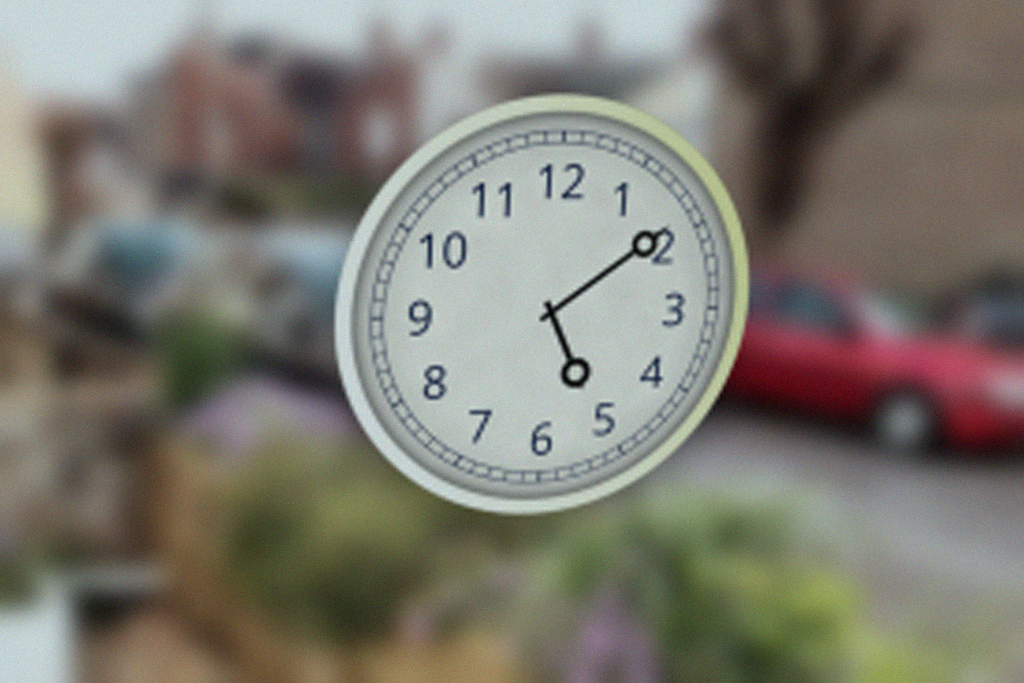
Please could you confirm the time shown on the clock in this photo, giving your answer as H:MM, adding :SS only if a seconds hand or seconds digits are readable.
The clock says 5:09
